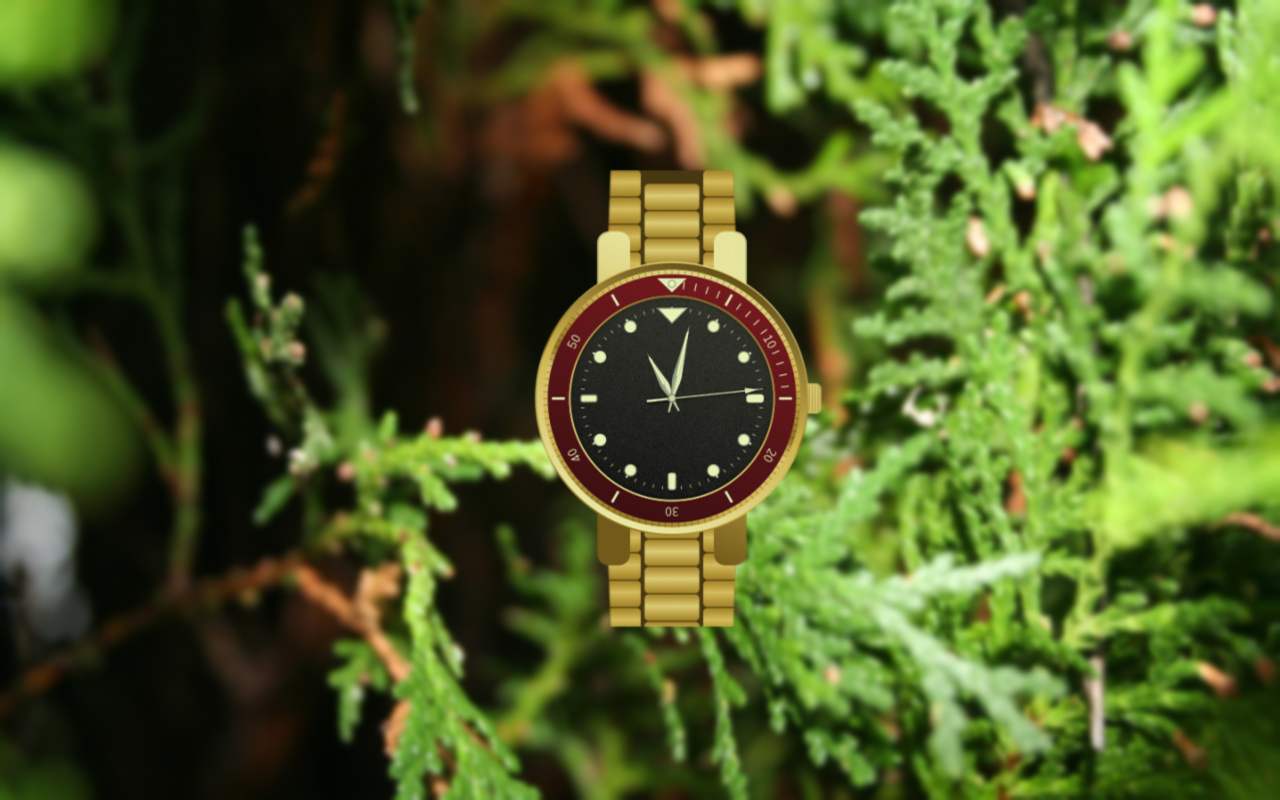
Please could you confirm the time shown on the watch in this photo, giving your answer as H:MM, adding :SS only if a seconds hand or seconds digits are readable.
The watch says 11:02:14
